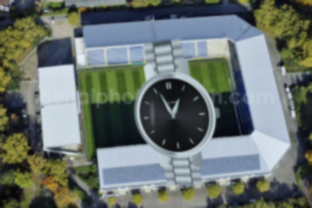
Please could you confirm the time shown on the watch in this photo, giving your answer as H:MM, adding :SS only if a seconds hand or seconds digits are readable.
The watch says 12:56
